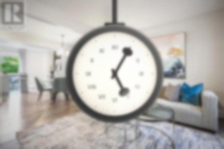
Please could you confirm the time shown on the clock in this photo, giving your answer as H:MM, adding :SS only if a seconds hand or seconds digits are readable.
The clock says 5:05
